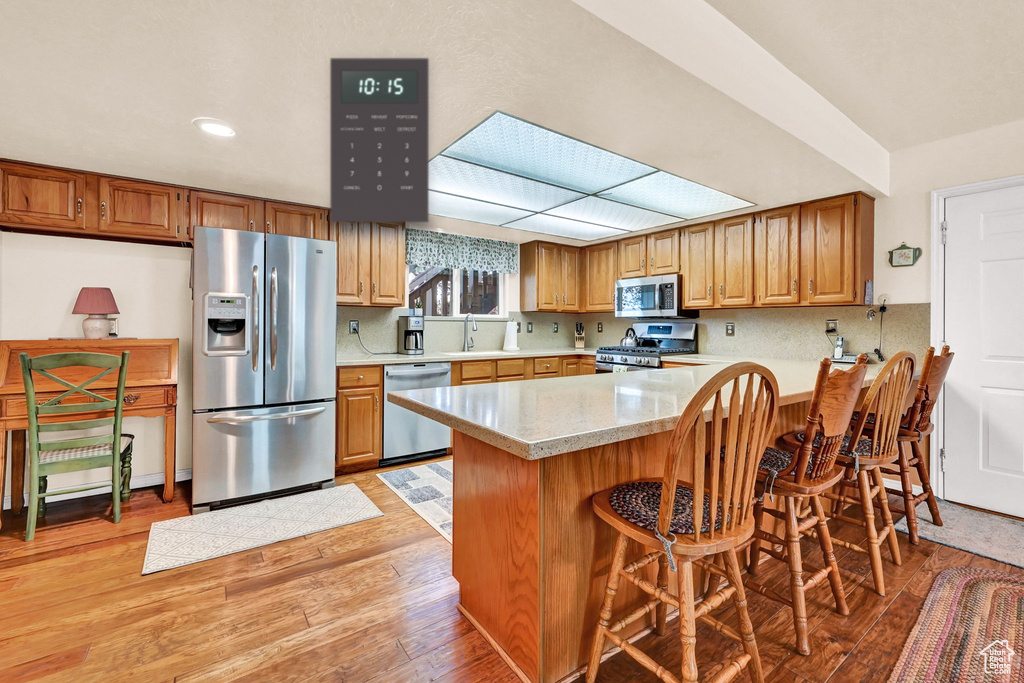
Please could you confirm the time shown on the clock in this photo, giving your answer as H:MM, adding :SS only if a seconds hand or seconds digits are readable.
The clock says 10:15
